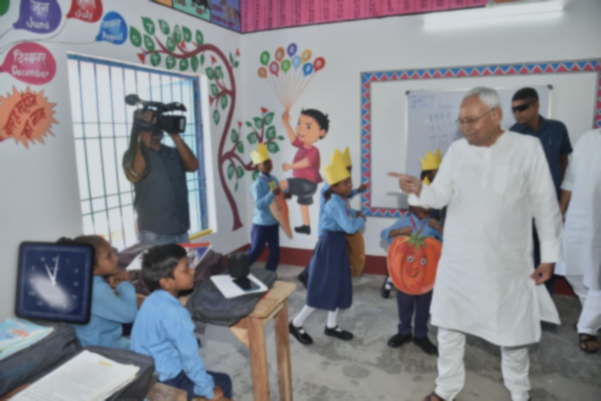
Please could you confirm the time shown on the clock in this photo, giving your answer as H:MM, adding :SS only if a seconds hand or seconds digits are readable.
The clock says 11:01
